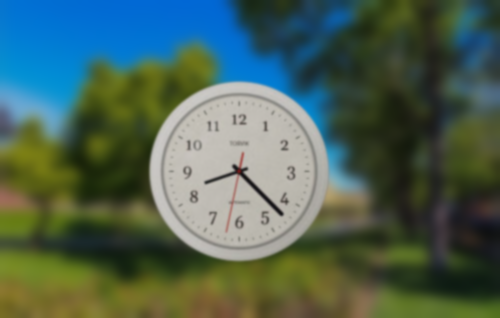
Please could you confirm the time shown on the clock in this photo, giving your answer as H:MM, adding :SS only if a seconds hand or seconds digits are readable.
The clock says 8:22:32
